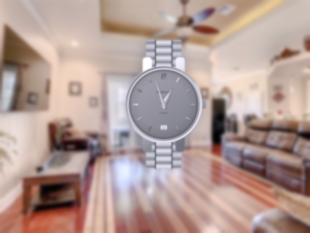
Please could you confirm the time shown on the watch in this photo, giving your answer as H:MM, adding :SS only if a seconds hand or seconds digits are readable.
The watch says 12:57
